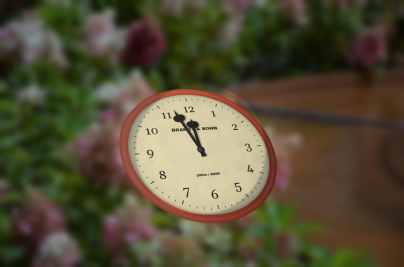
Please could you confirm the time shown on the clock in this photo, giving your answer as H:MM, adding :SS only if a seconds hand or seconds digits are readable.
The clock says 11:57
